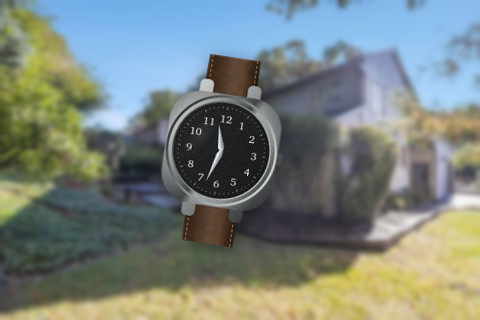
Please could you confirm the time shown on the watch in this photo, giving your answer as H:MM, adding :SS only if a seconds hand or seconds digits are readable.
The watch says 11:33
